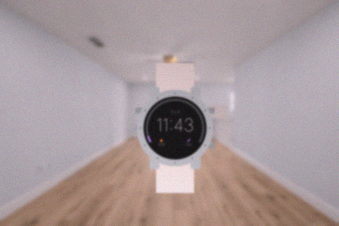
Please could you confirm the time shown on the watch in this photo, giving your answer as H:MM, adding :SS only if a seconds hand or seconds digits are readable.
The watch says 11:43
